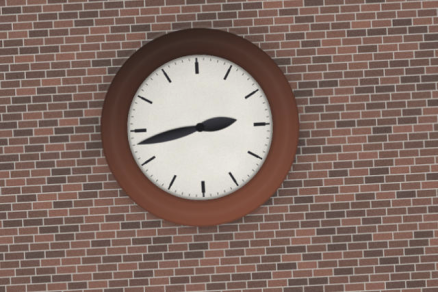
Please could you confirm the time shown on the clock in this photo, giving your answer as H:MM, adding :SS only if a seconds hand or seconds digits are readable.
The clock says 2:43
